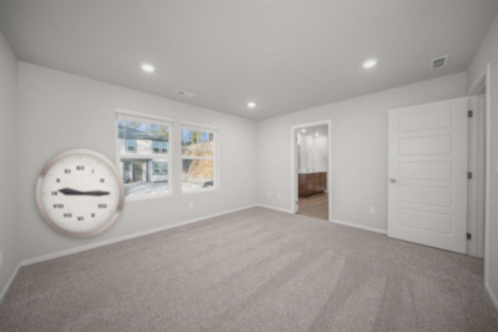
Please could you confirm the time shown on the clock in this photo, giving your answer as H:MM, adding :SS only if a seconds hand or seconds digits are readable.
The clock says 9:15
